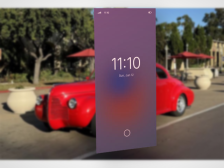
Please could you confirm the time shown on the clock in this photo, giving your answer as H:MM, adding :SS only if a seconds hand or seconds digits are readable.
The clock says 11:10
